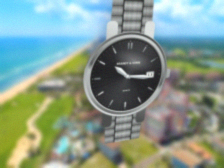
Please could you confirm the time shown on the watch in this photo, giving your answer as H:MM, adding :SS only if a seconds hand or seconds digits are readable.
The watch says 10:16
